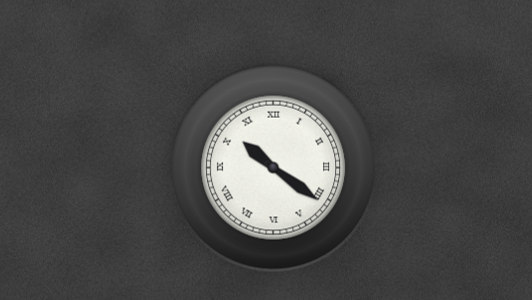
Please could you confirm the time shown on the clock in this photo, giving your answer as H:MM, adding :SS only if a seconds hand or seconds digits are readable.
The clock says 10:21
